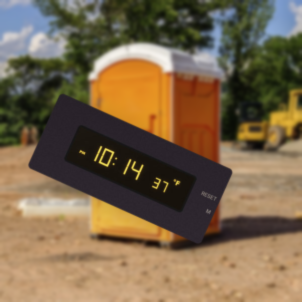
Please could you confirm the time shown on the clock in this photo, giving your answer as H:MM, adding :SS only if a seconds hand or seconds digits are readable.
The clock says 10:14
